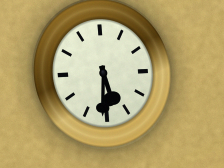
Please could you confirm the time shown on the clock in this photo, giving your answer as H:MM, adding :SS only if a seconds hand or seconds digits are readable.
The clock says 5:31
